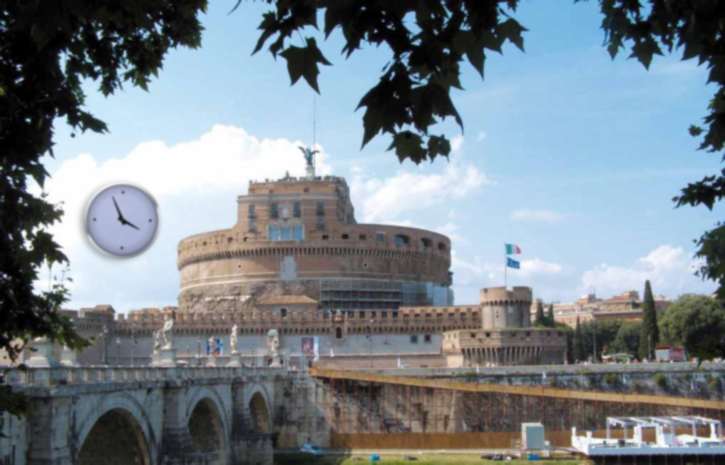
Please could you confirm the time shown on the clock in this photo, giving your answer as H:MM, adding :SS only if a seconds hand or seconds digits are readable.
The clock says 3:56
